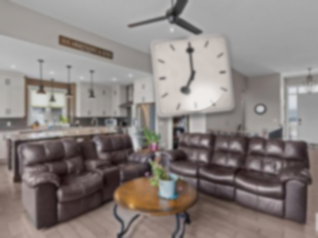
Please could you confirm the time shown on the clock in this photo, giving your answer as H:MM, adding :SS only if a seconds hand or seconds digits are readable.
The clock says 7:00
